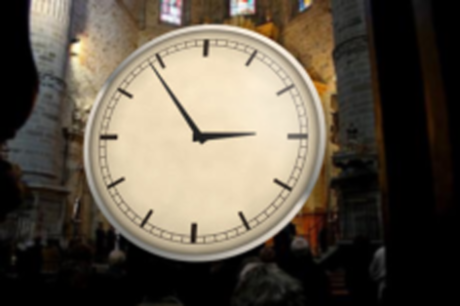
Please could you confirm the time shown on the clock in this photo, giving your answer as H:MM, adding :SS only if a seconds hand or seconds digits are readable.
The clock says 2:54
